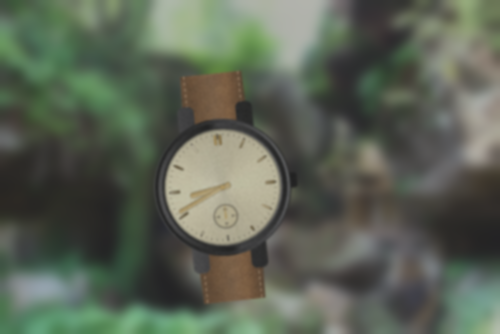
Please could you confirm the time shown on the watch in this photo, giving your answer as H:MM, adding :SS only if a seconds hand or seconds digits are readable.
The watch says 8:41
